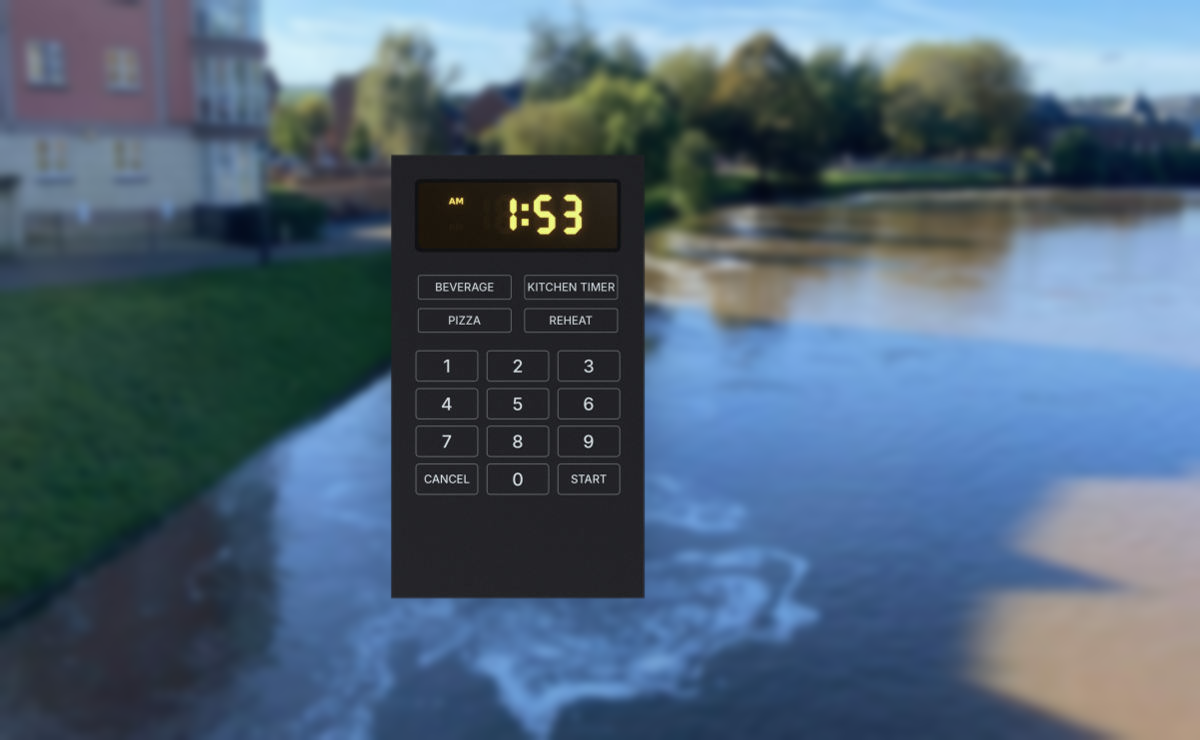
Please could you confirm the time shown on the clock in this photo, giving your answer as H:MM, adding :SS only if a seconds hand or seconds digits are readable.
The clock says 1:53
